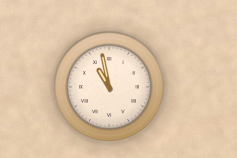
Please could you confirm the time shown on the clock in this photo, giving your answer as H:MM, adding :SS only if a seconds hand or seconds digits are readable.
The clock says 10:58
